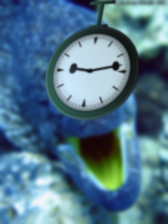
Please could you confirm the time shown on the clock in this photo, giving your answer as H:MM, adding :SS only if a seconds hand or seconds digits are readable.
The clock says 9:13
